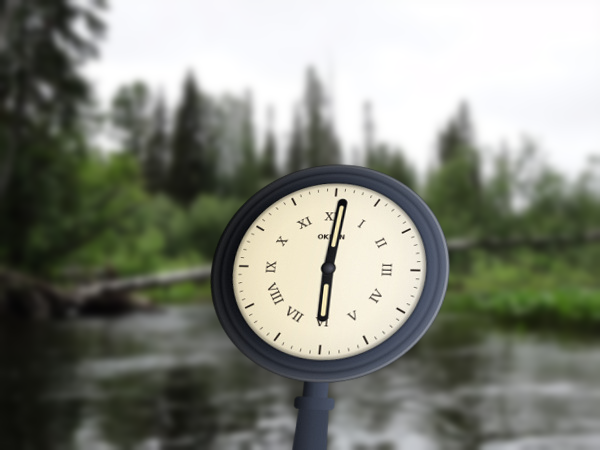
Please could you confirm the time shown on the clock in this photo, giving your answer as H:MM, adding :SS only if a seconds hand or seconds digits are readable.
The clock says 6:01
